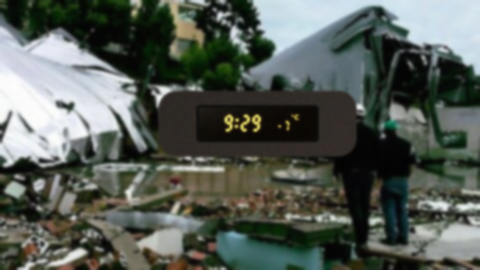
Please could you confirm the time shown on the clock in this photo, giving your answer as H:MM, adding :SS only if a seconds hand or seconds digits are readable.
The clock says 9:29
